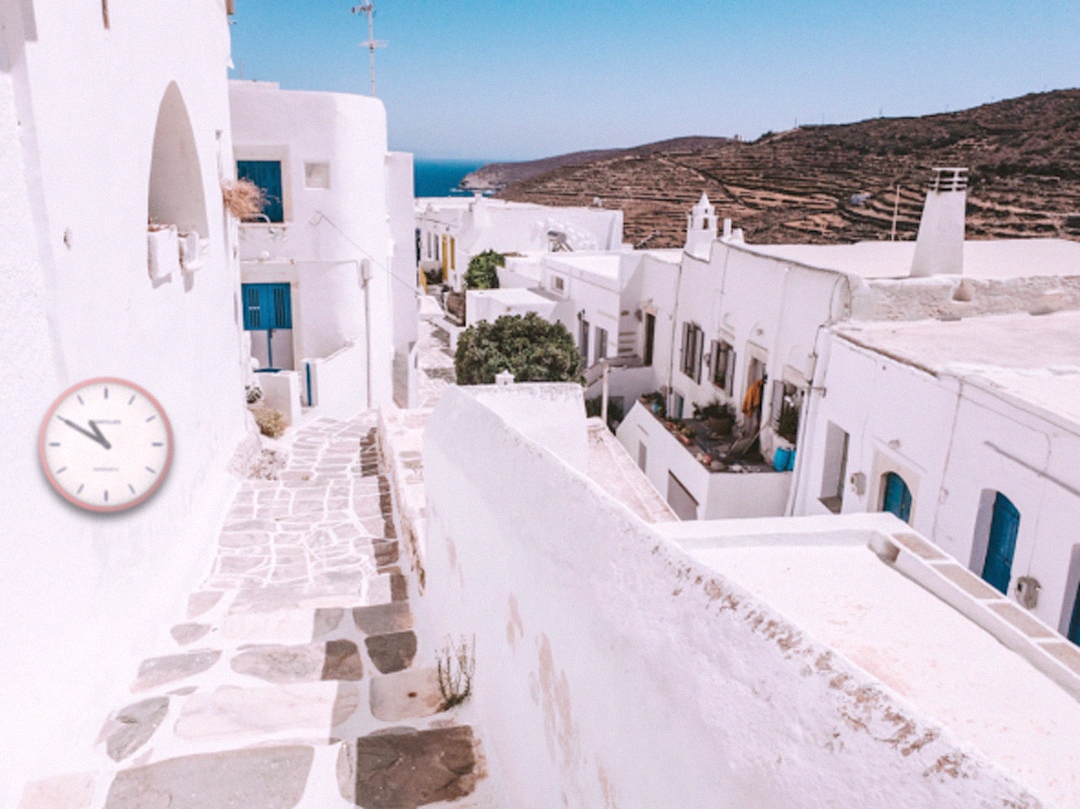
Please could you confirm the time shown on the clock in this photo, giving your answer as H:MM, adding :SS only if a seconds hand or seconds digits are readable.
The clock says 10:50
